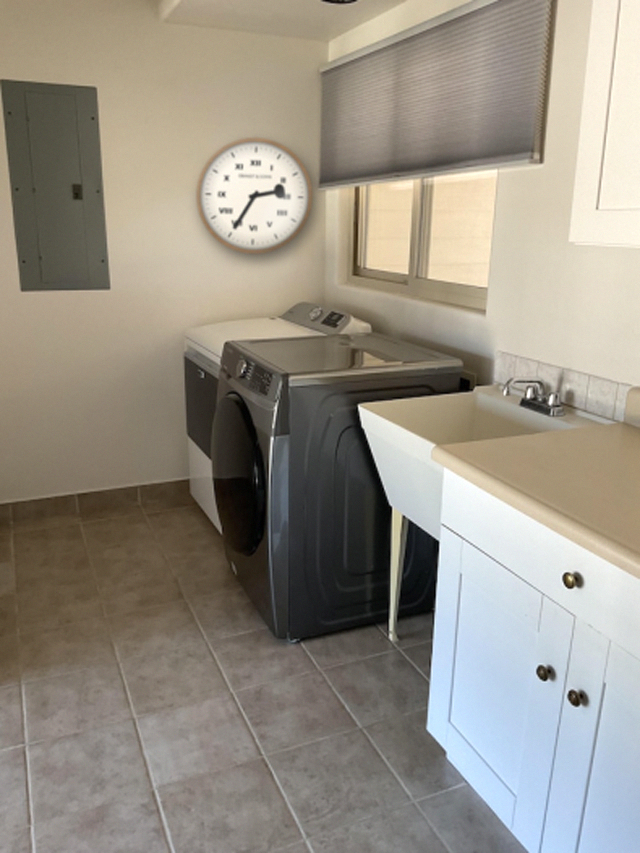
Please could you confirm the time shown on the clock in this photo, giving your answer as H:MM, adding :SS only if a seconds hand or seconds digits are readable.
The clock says 2:35
